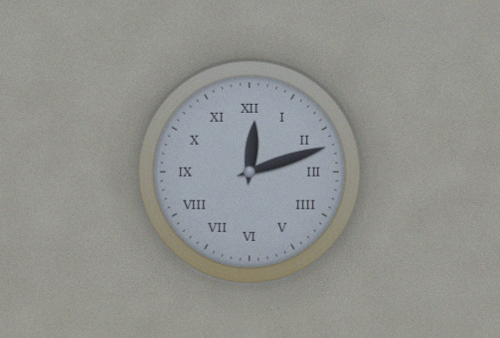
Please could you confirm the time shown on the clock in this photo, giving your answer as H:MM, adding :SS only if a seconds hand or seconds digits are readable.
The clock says 12:12
